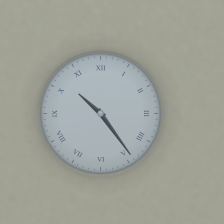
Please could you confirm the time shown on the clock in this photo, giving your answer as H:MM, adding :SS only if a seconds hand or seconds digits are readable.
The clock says 10:24
